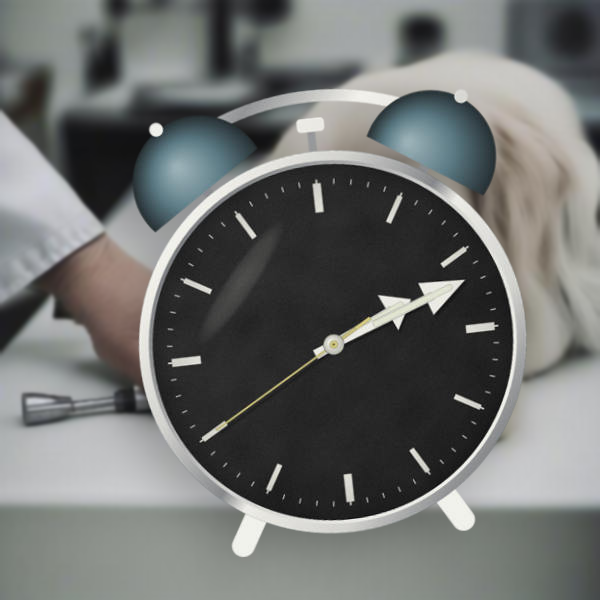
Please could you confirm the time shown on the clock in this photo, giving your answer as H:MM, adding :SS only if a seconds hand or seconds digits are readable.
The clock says 2:11:40
